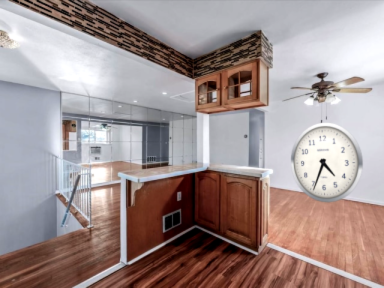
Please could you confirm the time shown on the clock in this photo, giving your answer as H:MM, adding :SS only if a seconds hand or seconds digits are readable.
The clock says 4:34
